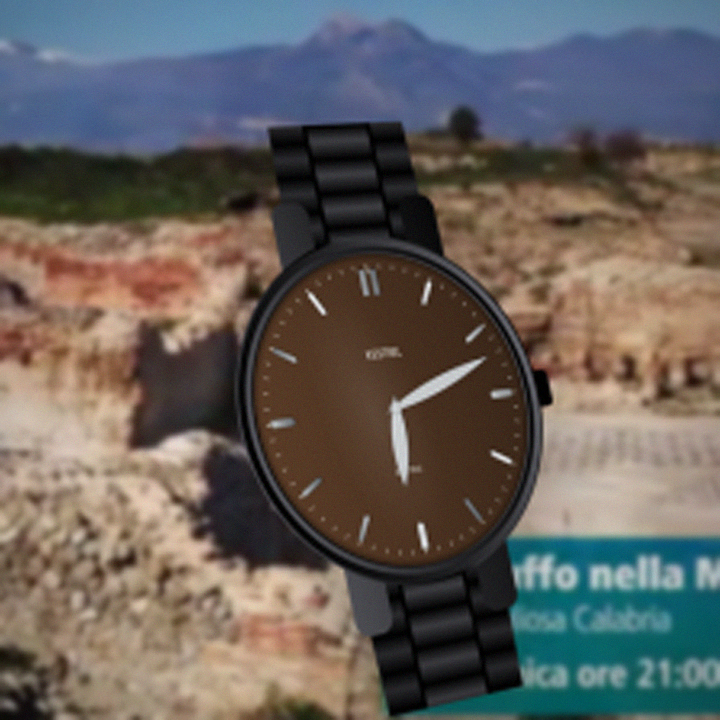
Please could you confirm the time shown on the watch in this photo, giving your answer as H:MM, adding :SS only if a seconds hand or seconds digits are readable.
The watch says 6:12
